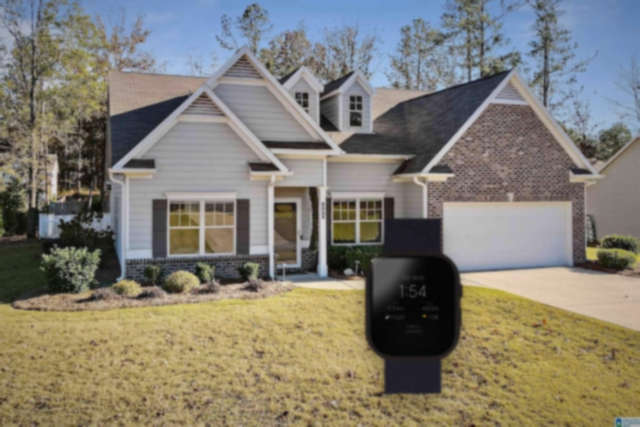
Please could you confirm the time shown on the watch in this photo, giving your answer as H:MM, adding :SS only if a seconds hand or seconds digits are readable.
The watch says 1:54
